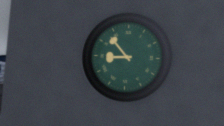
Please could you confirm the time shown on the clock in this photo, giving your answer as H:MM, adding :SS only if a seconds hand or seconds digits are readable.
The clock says 8:53
